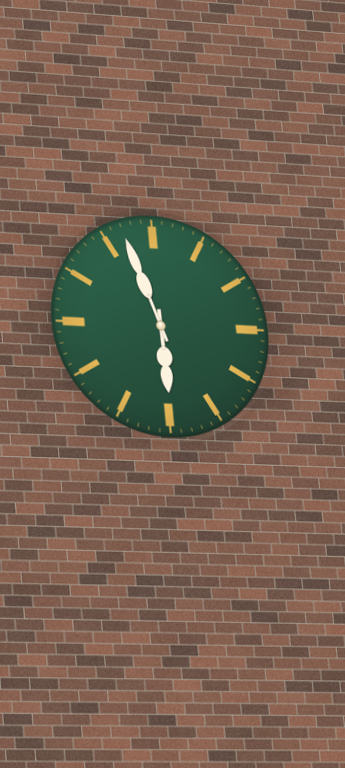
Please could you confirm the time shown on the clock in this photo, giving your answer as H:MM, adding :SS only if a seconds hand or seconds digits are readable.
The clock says 5:57
